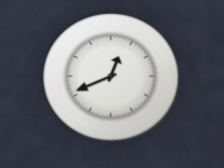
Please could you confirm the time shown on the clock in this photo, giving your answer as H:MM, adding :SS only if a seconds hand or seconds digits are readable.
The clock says 12:41
